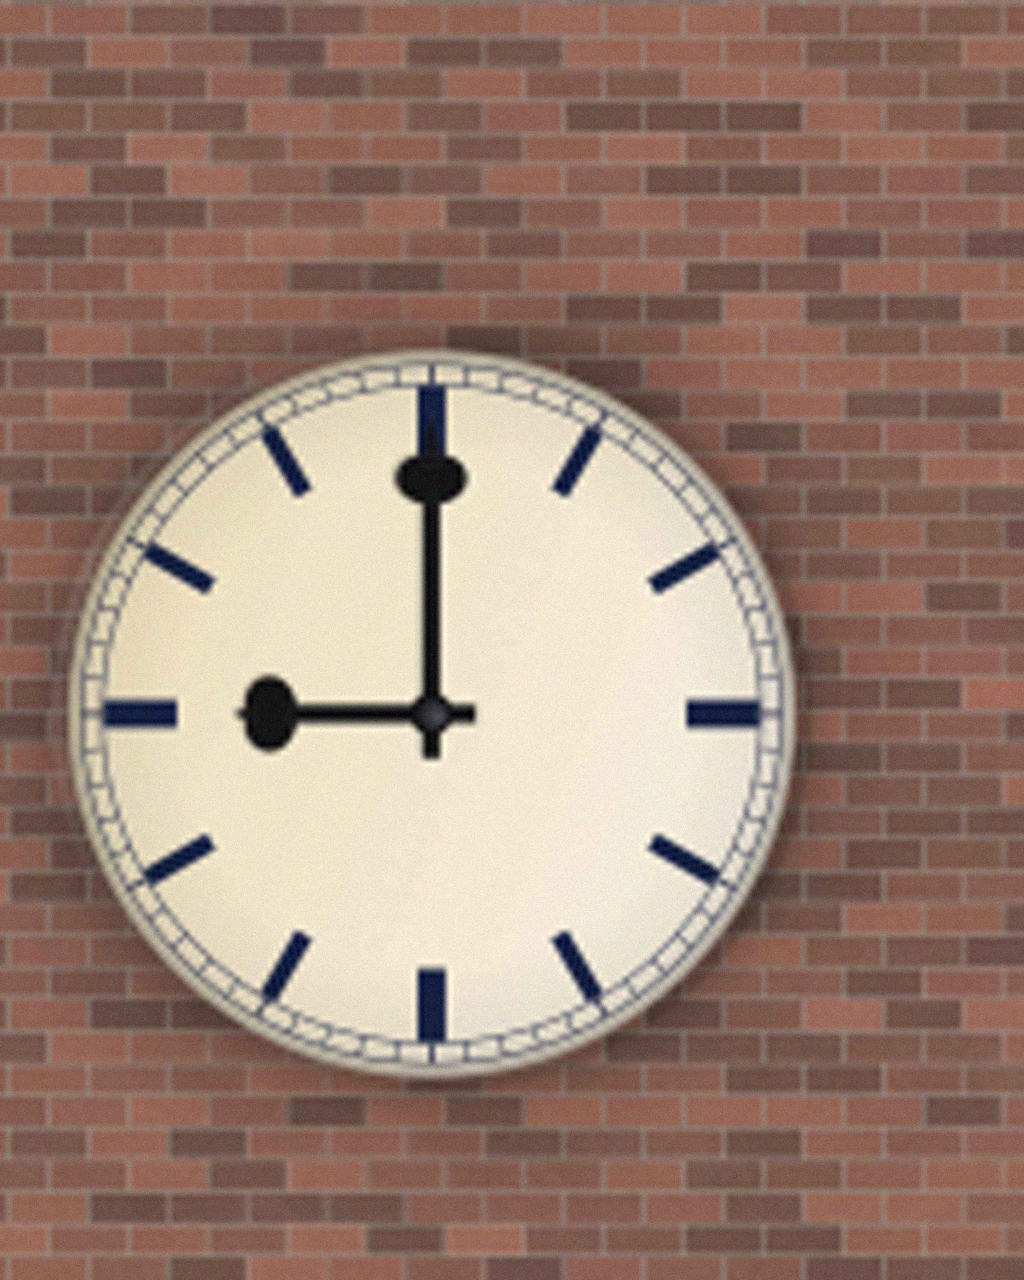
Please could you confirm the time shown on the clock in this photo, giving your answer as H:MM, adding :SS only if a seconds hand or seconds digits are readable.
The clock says 9:00
